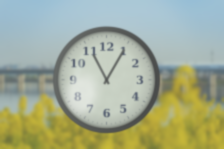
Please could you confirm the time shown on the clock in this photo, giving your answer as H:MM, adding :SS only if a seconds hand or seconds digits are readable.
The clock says 11:05
